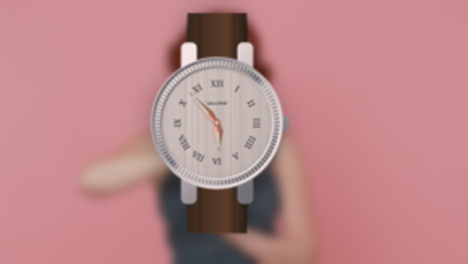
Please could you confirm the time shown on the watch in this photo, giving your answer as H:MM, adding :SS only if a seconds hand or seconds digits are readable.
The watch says 5:53
